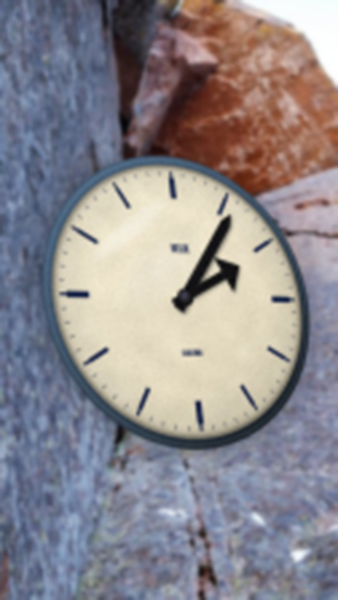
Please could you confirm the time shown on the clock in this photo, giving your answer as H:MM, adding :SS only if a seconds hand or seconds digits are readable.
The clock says 2:06
